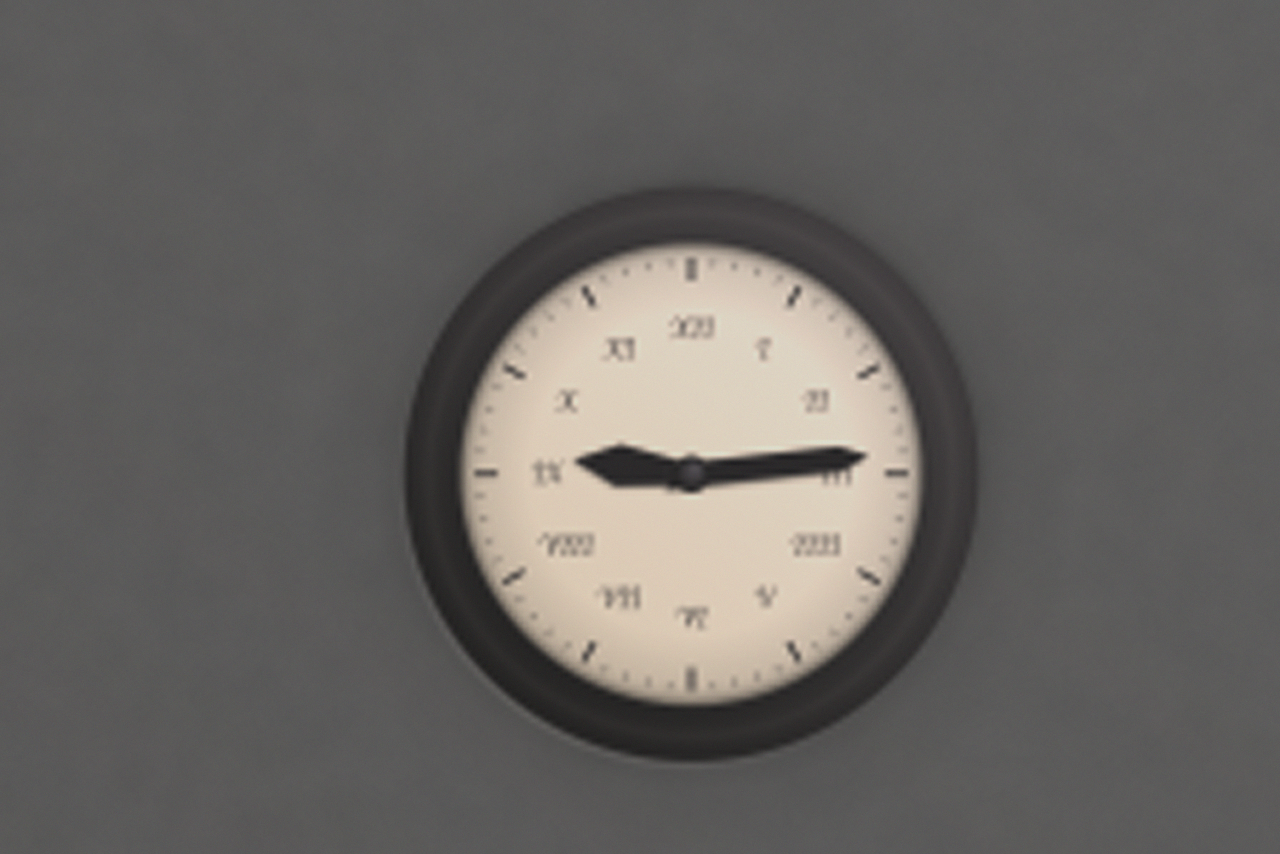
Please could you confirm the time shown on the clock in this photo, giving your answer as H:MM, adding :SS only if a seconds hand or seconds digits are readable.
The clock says 9:14
